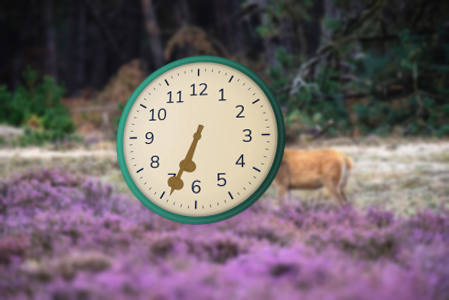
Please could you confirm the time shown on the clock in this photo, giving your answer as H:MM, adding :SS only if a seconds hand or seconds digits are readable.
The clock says 6:34
